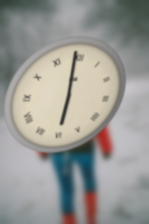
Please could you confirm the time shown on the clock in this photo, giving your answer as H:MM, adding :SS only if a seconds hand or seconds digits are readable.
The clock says 5:59
